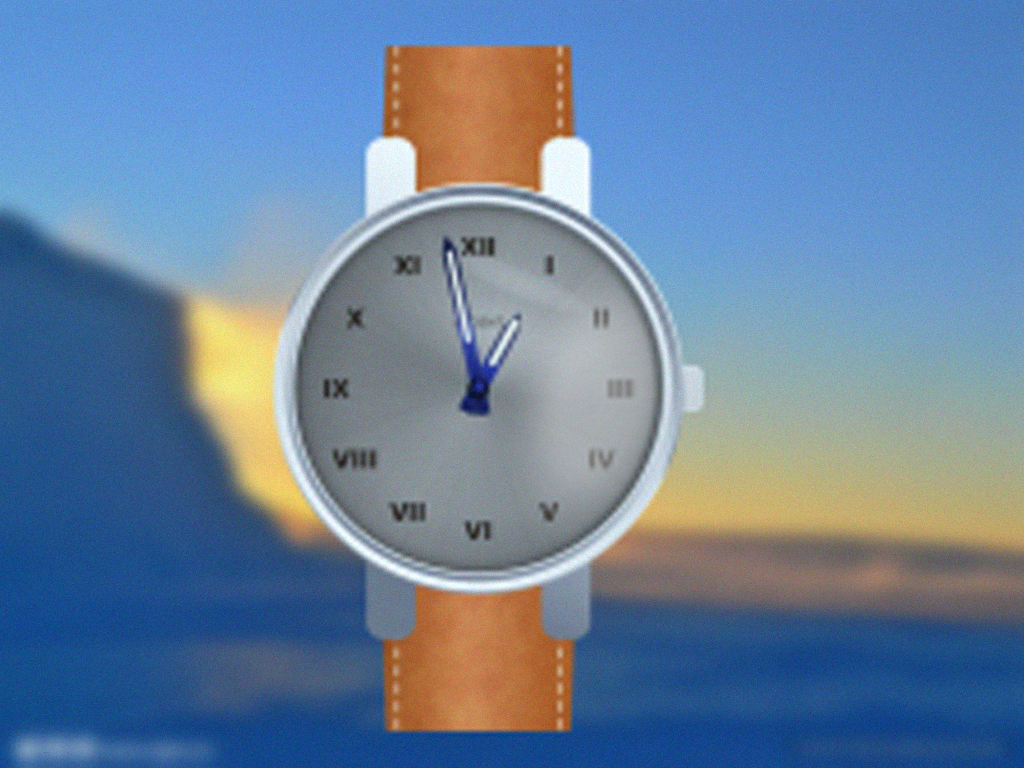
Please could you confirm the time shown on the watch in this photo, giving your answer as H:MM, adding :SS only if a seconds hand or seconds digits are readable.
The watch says 12:58
